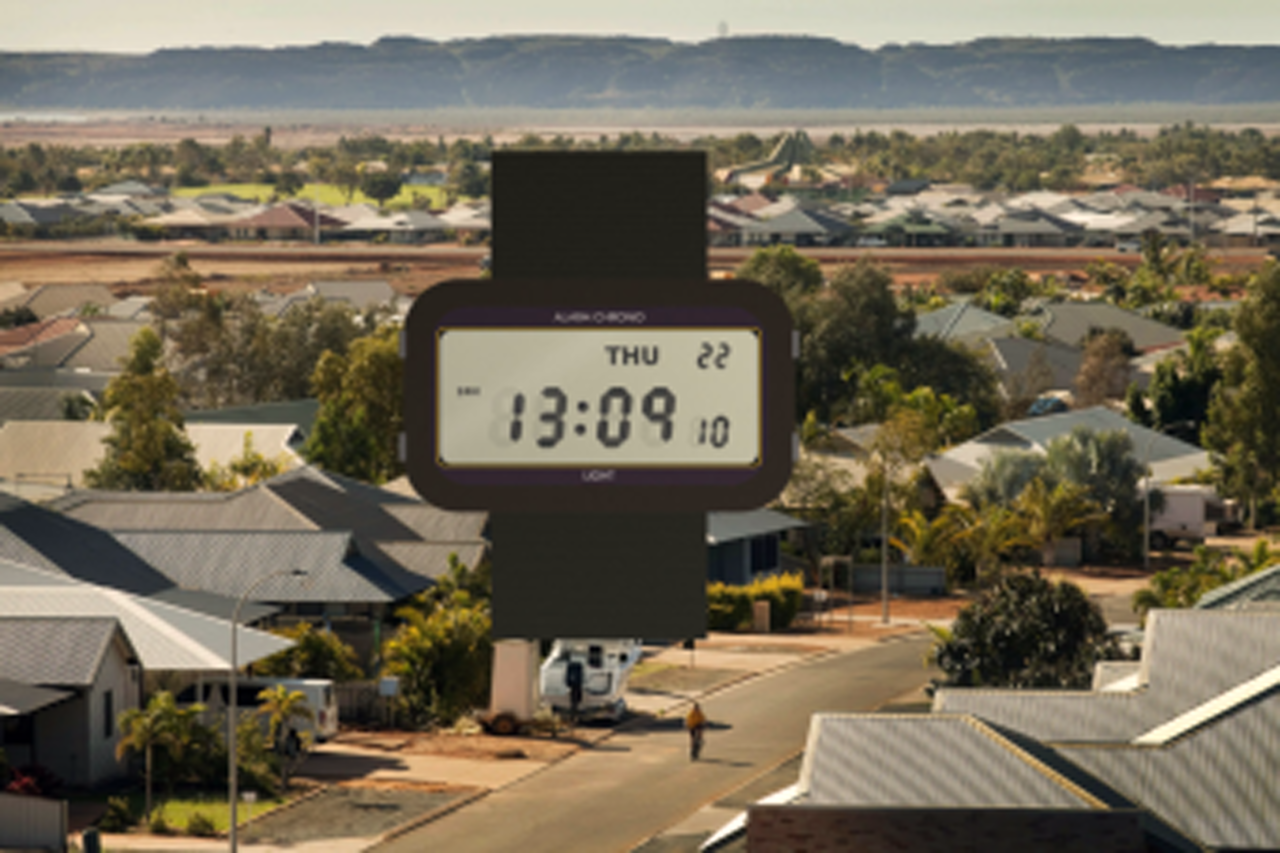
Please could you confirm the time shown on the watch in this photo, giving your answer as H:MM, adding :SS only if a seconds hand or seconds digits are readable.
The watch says 13:09:10
